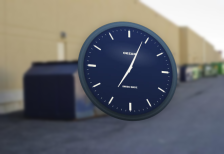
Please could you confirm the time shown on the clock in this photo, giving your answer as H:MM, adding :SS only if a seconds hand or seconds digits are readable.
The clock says 7:04
